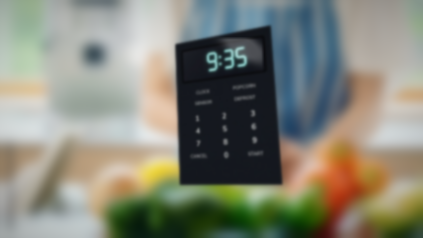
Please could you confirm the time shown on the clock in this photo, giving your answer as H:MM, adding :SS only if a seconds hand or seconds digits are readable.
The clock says 9:35
